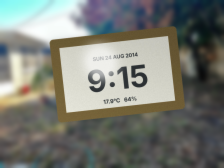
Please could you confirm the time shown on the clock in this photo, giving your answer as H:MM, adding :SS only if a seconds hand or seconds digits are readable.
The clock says 9:15
